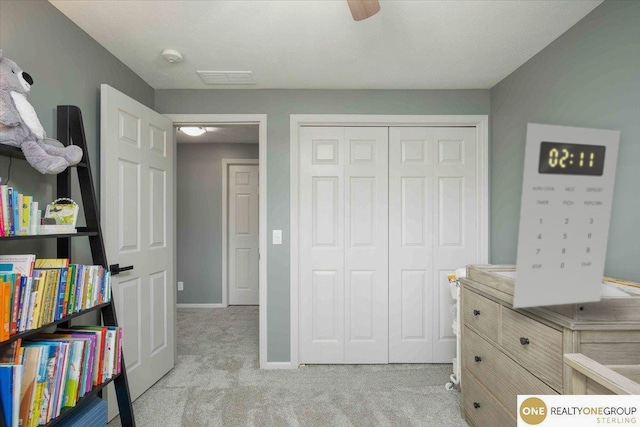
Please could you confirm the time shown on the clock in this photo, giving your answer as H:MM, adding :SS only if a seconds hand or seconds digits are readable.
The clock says 2:11
